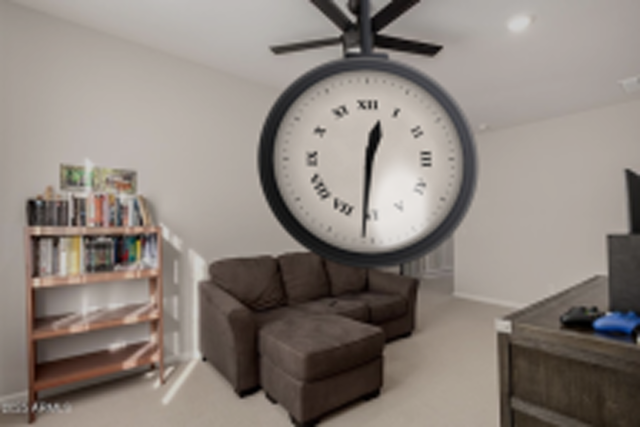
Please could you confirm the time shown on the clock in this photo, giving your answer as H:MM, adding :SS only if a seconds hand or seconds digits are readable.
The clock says 12:31
